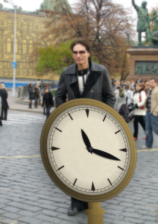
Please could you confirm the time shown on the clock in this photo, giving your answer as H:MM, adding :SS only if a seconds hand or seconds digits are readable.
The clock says 11:18
